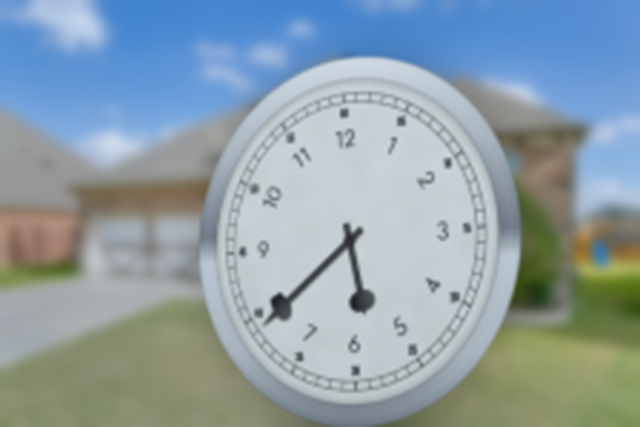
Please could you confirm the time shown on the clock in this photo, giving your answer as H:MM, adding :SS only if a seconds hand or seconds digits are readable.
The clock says 5:39
